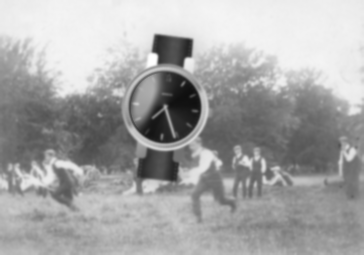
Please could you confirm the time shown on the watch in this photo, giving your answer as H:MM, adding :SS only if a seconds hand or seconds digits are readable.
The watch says 7:26
